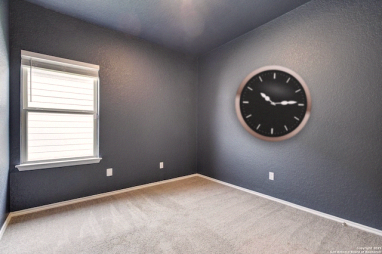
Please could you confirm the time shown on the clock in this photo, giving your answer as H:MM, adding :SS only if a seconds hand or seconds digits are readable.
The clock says 10:14
